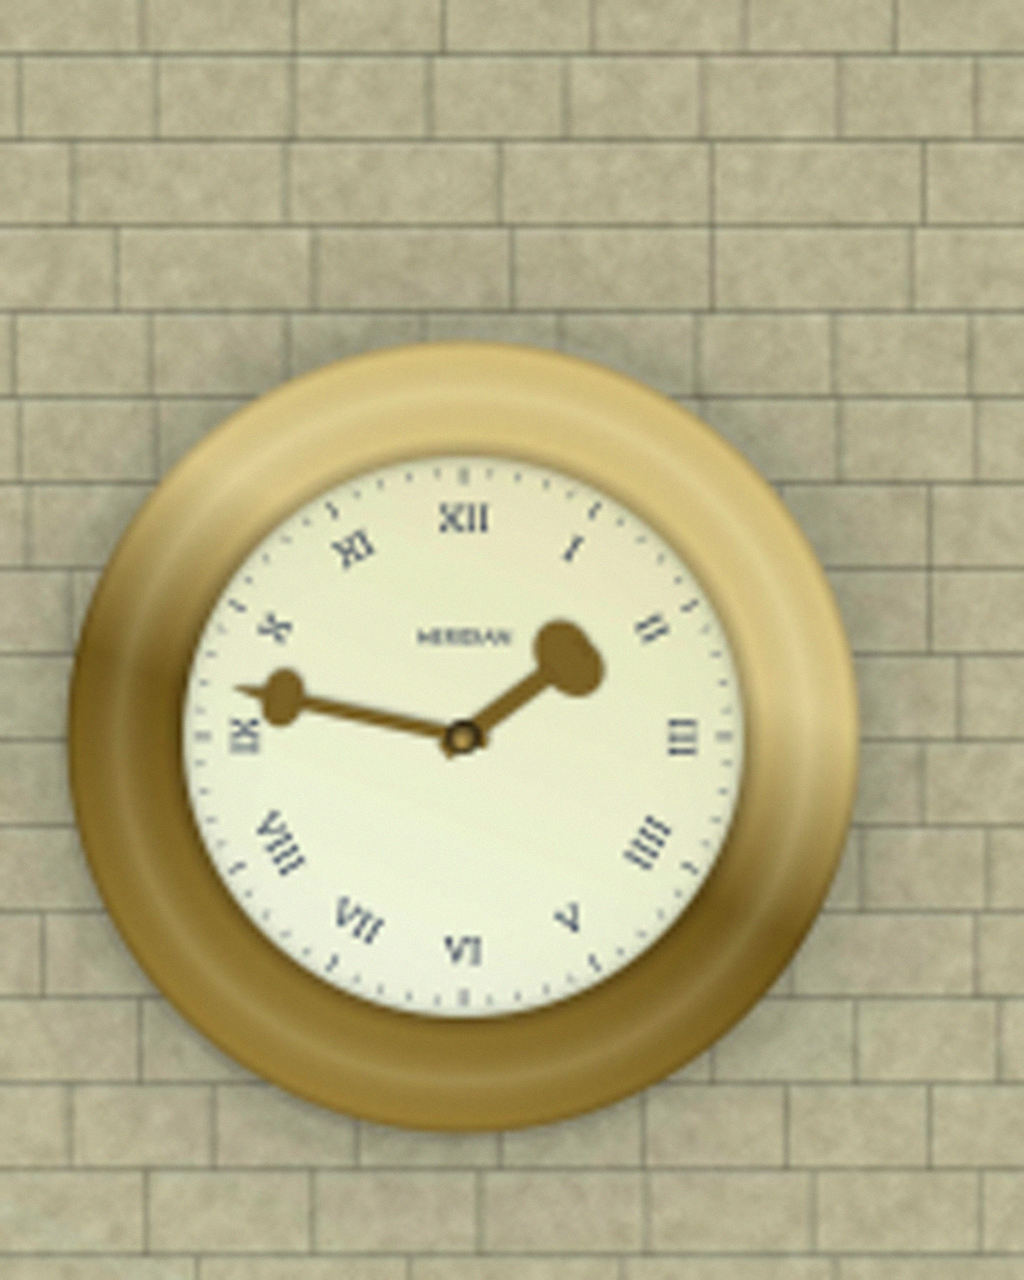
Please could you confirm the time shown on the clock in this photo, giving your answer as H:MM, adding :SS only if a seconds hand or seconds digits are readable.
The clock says 1:47
